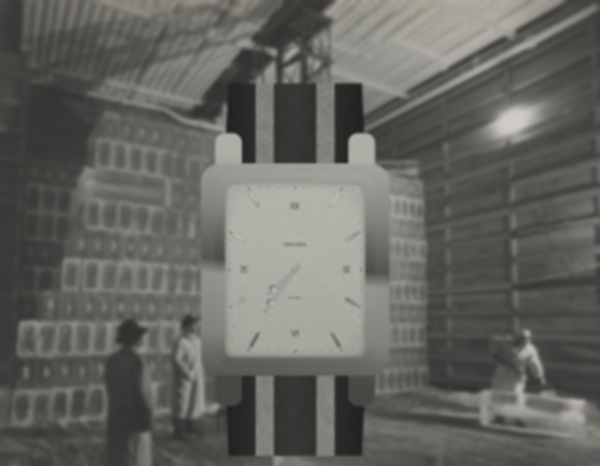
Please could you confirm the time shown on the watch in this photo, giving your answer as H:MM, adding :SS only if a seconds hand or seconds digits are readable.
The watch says 7:36
